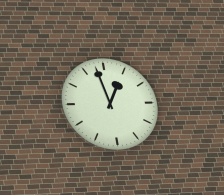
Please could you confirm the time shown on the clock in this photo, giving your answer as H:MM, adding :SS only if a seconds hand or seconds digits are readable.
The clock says 12:58
